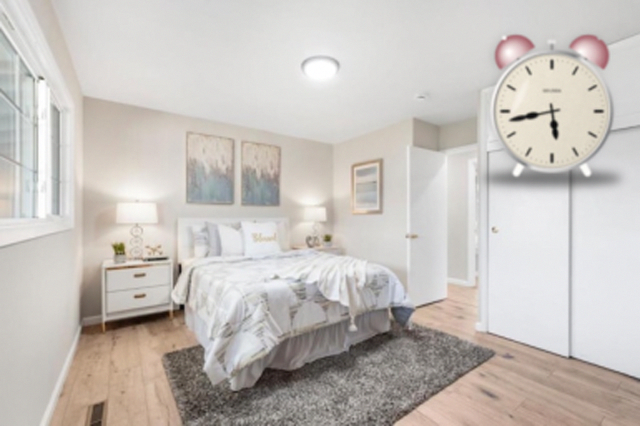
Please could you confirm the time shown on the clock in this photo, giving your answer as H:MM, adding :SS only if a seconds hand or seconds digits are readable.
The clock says 5:43
